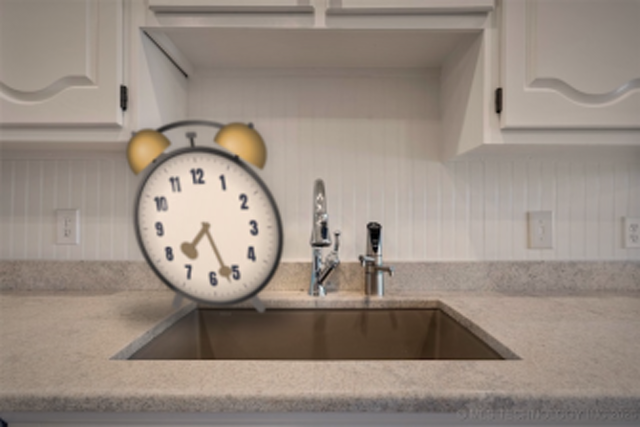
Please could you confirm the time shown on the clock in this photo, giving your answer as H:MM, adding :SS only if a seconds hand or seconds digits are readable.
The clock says 7:27
